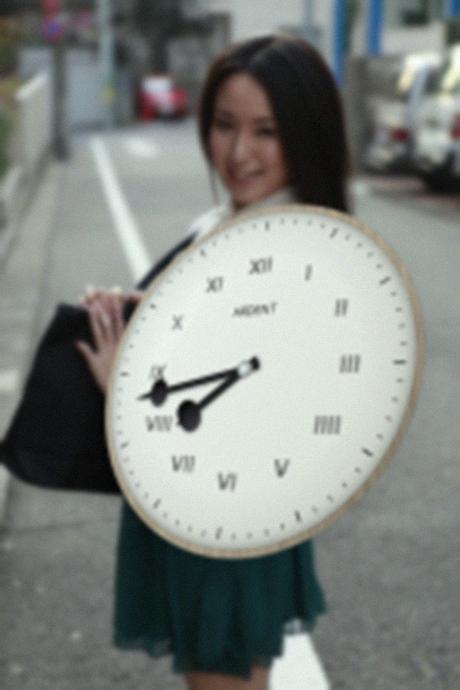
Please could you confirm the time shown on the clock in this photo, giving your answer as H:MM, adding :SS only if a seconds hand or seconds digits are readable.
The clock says 7:43
